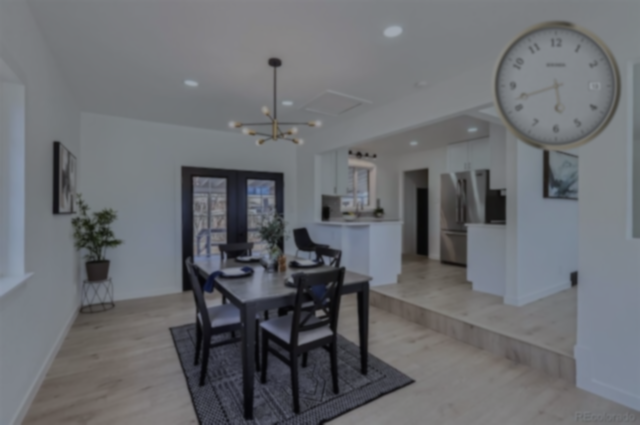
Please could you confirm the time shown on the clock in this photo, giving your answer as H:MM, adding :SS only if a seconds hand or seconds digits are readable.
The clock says 5:42
